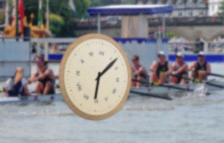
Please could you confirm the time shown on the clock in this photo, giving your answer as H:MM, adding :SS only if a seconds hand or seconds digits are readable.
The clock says 6:07
